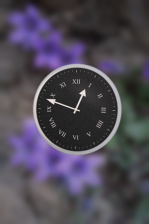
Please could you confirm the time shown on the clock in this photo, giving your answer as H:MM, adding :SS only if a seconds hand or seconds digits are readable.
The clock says 12:48
